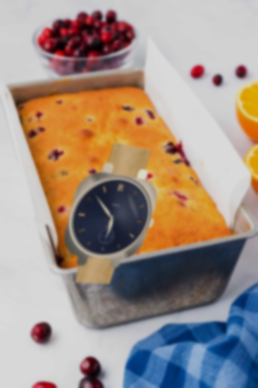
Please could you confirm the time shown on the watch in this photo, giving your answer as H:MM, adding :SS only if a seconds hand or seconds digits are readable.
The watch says 5:52
